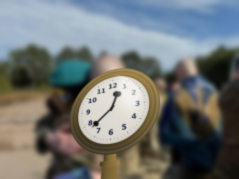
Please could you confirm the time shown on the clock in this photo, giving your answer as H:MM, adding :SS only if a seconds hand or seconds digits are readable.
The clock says 12:38
